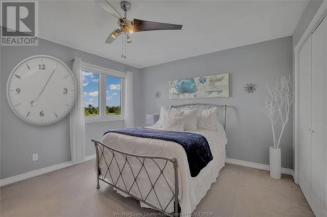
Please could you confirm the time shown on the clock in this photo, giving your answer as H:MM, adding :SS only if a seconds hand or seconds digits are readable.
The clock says 7:05
